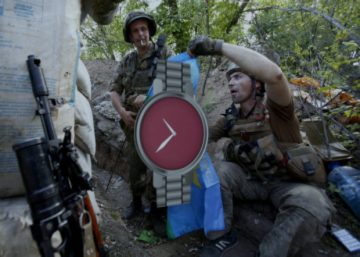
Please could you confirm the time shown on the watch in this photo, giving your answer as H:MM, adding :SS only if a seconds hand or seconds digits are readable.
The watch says 10:38
